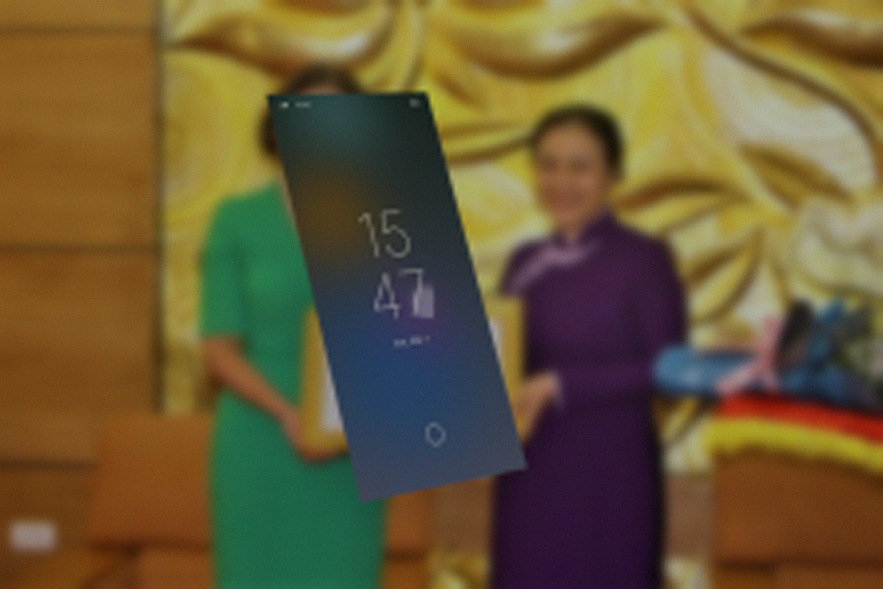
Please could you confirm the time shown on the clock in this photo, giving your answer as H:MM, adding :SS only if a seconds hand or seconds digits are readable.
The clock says 15:47
